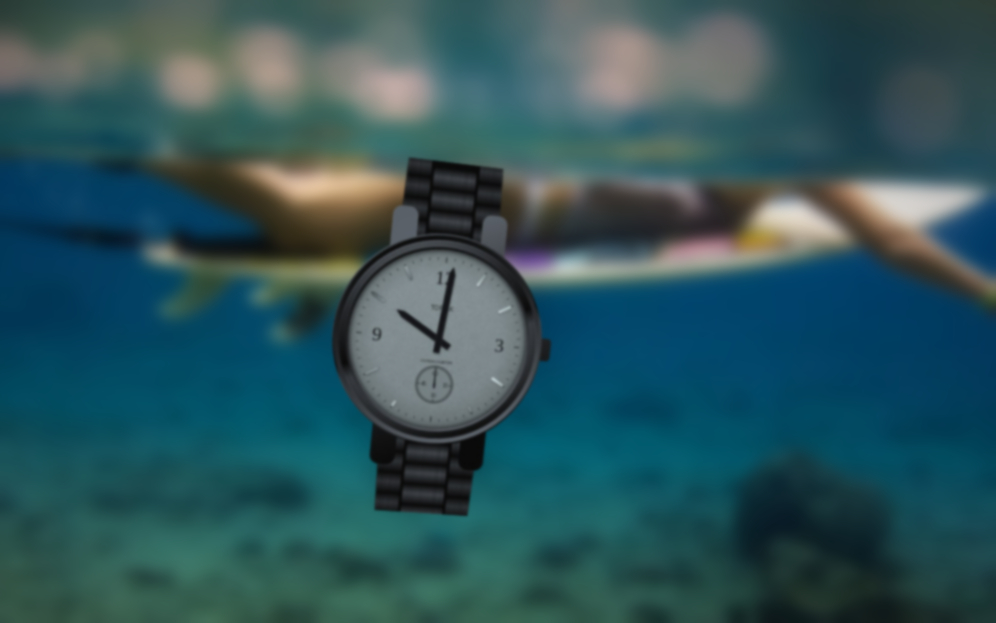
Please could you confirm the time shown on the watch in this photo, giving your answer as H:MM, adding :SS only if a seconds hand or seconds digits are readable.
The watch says 10:01
